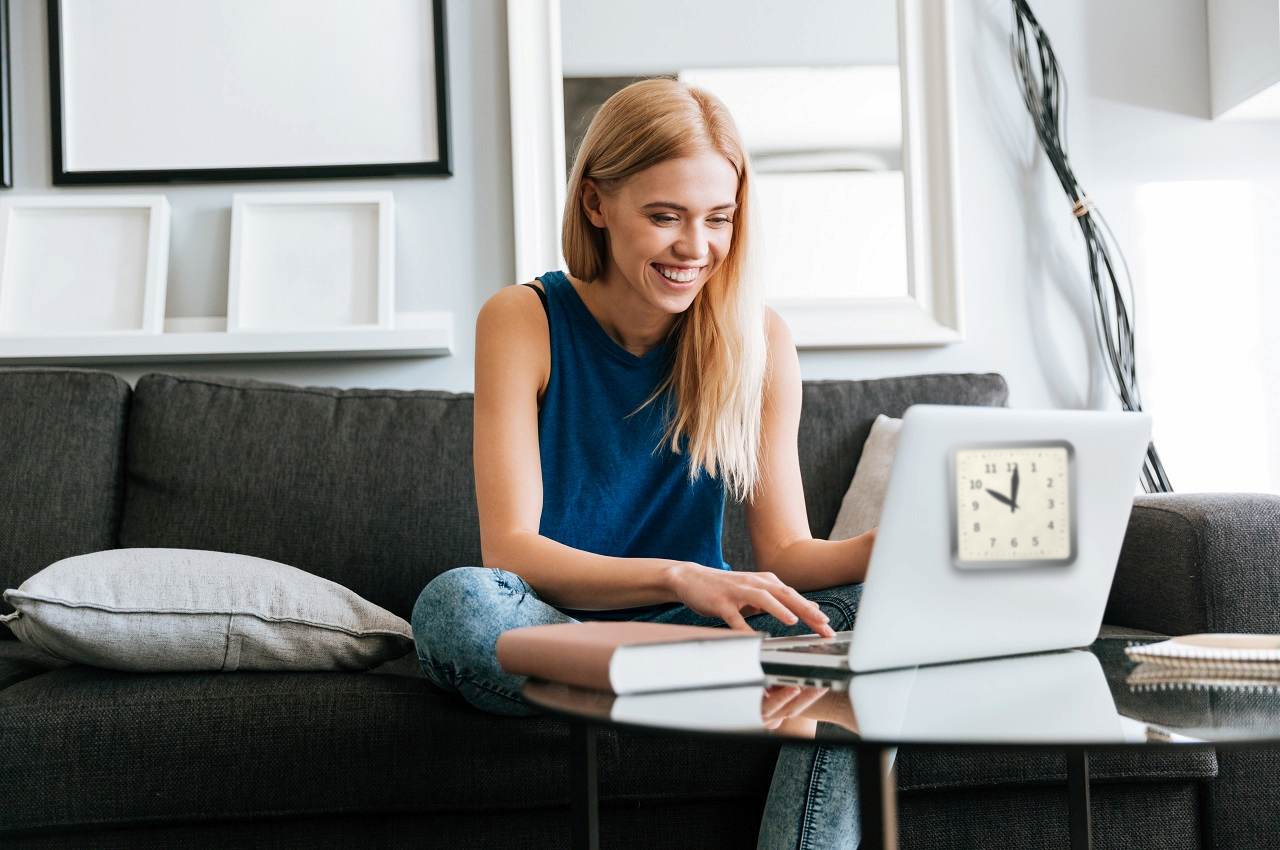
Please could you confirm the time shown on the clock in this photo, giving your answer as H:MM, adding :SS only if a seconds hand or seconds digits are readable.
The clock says 10:01
